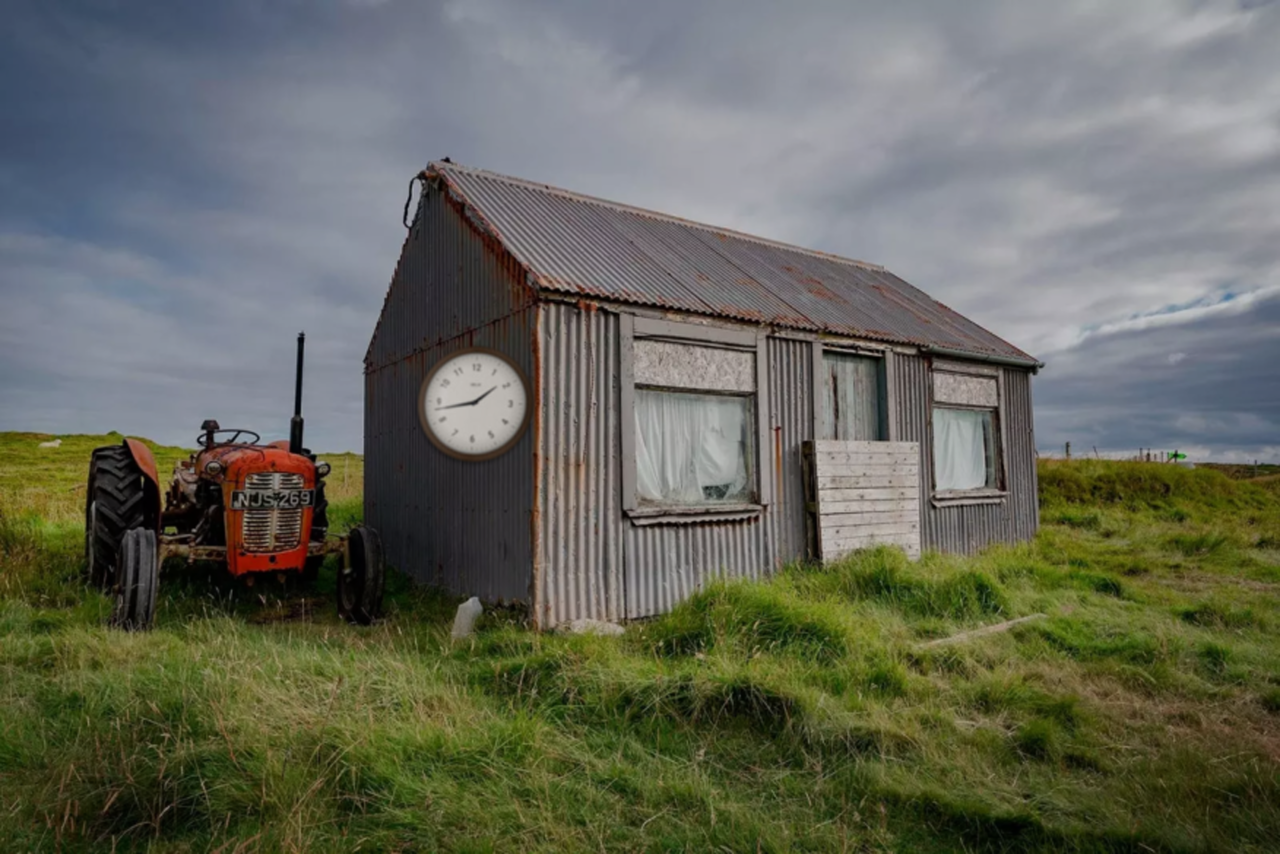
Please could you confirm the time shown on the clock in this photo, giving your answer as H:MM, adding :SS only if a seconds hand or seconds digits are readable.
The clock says 1:43
